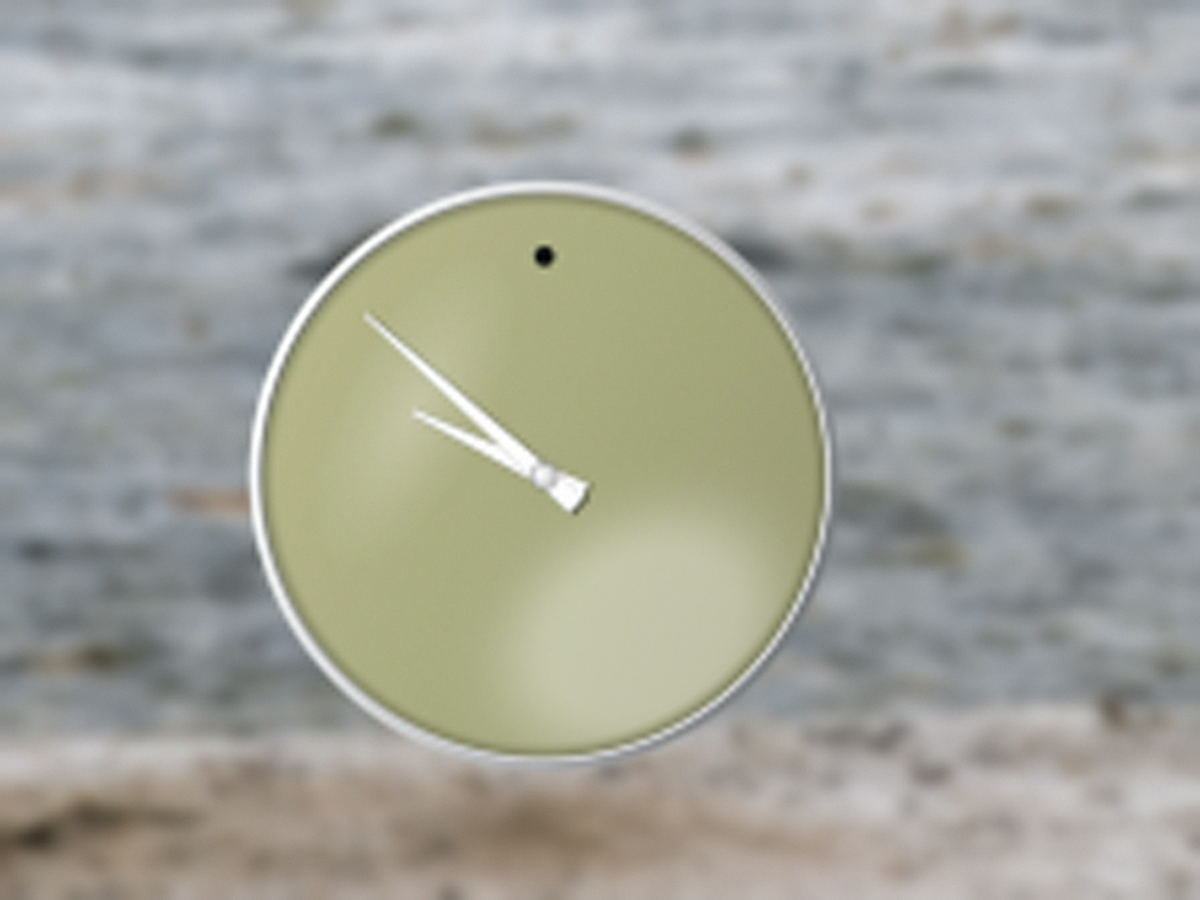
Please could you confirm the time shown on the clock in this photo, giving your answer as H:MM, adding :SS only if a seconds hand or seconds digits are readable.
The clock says 9:52
